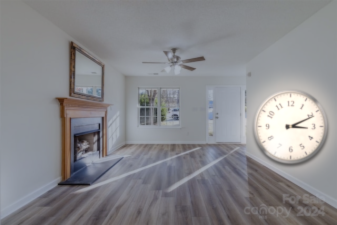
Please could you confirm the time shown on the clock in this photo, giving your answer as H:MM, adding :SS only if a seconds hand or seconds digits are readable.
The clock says 3:11
